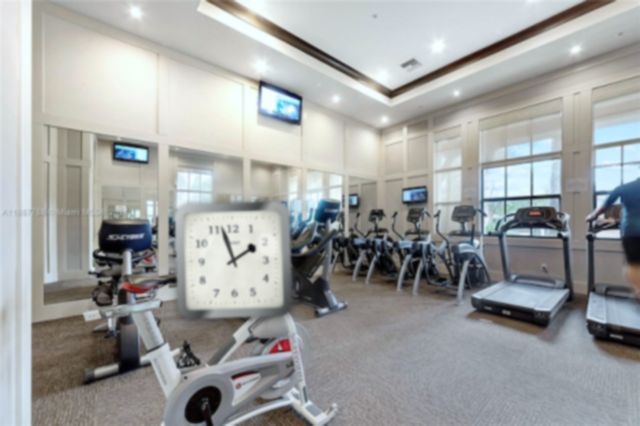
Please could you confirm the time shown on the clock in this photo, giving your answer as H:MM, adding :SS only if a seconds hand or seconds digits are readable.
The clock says 1:57
